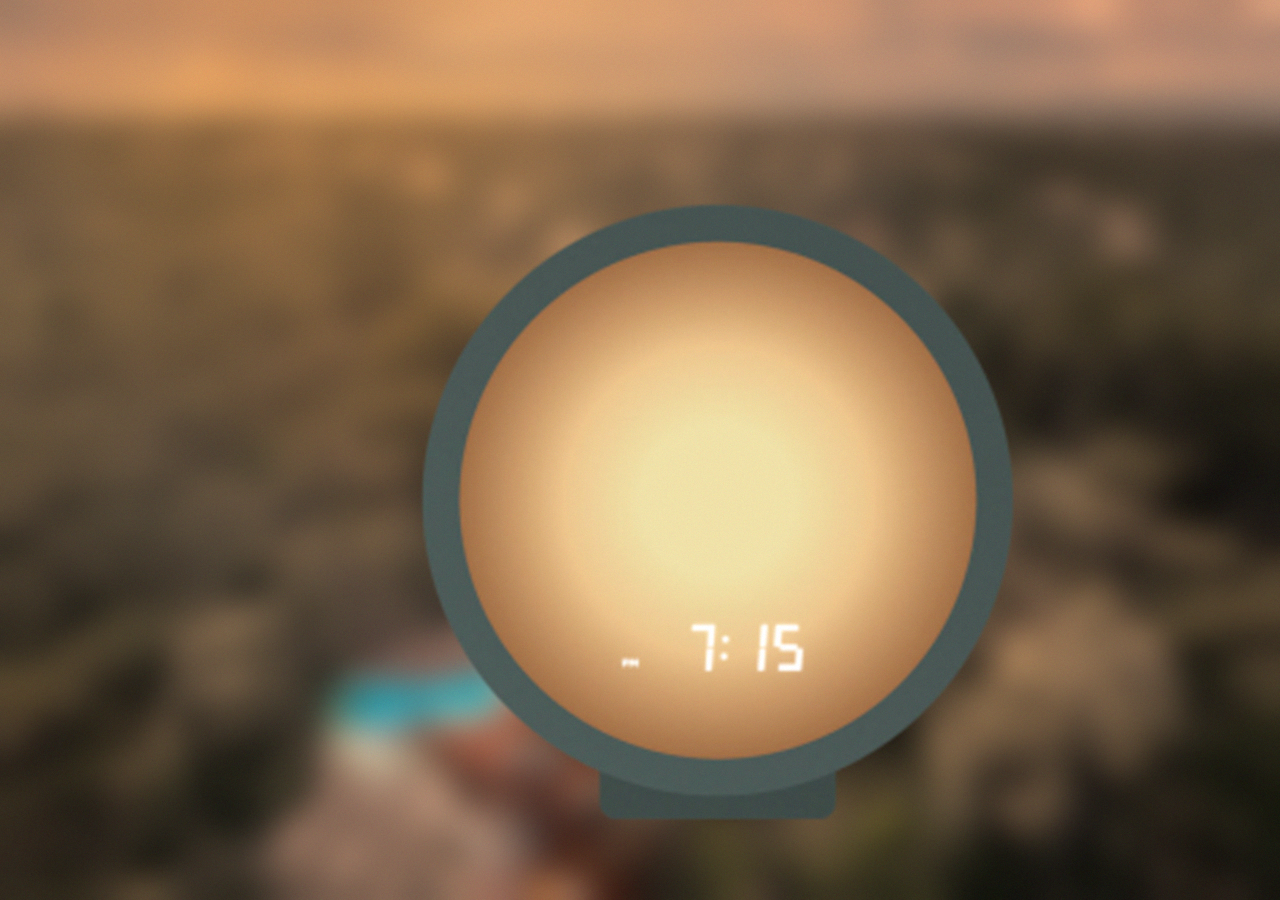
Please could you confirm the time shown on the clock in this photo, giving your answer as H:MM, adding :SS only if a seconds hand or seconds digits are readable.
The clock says 7:15
